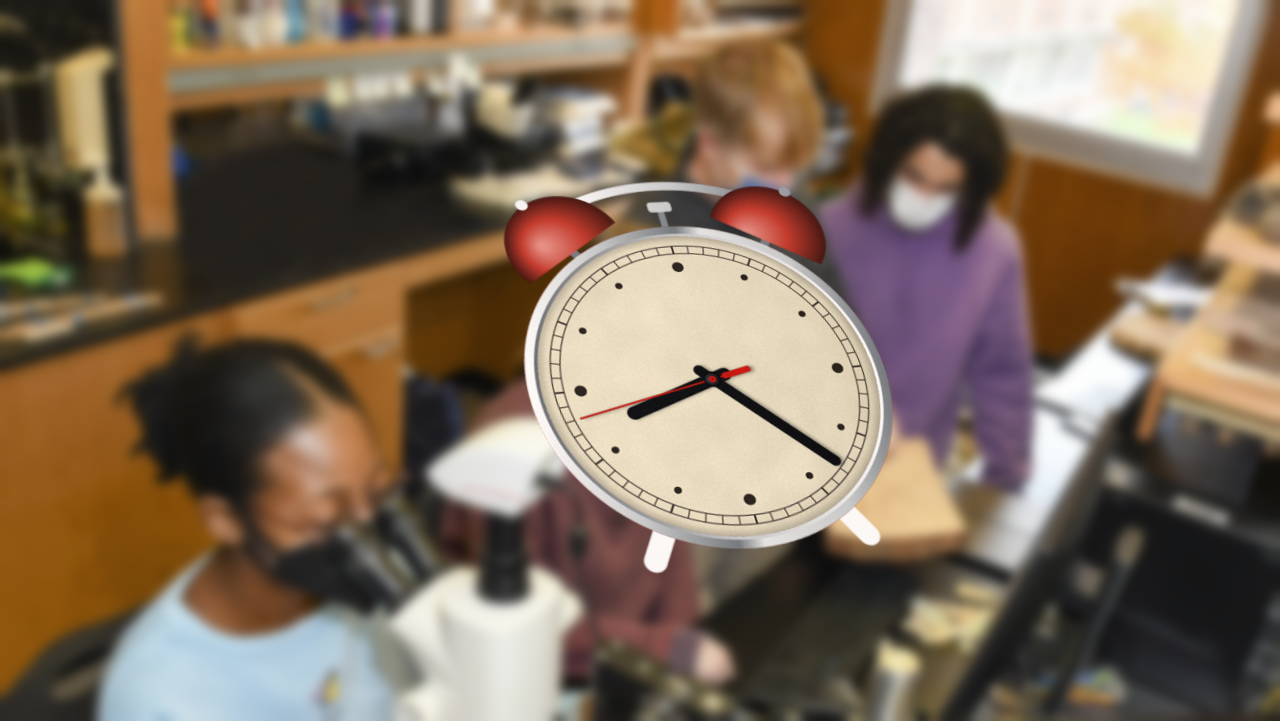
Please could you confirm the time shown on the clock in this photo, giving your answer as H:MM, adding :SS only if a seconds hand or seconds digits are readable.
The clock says 8:22:43
